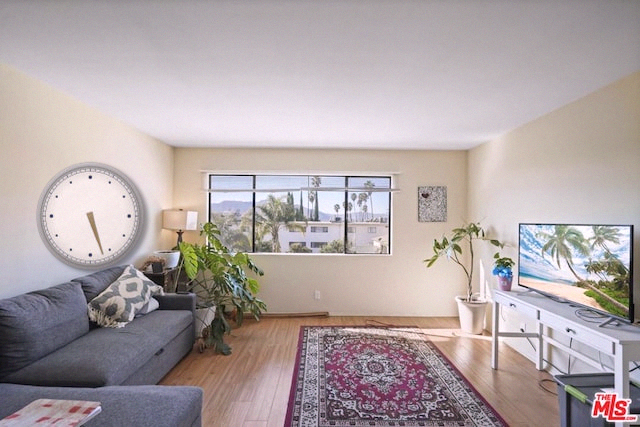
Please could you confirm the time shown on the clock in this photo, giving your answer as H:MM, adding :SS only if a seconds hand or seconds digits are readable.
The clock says 5:27
